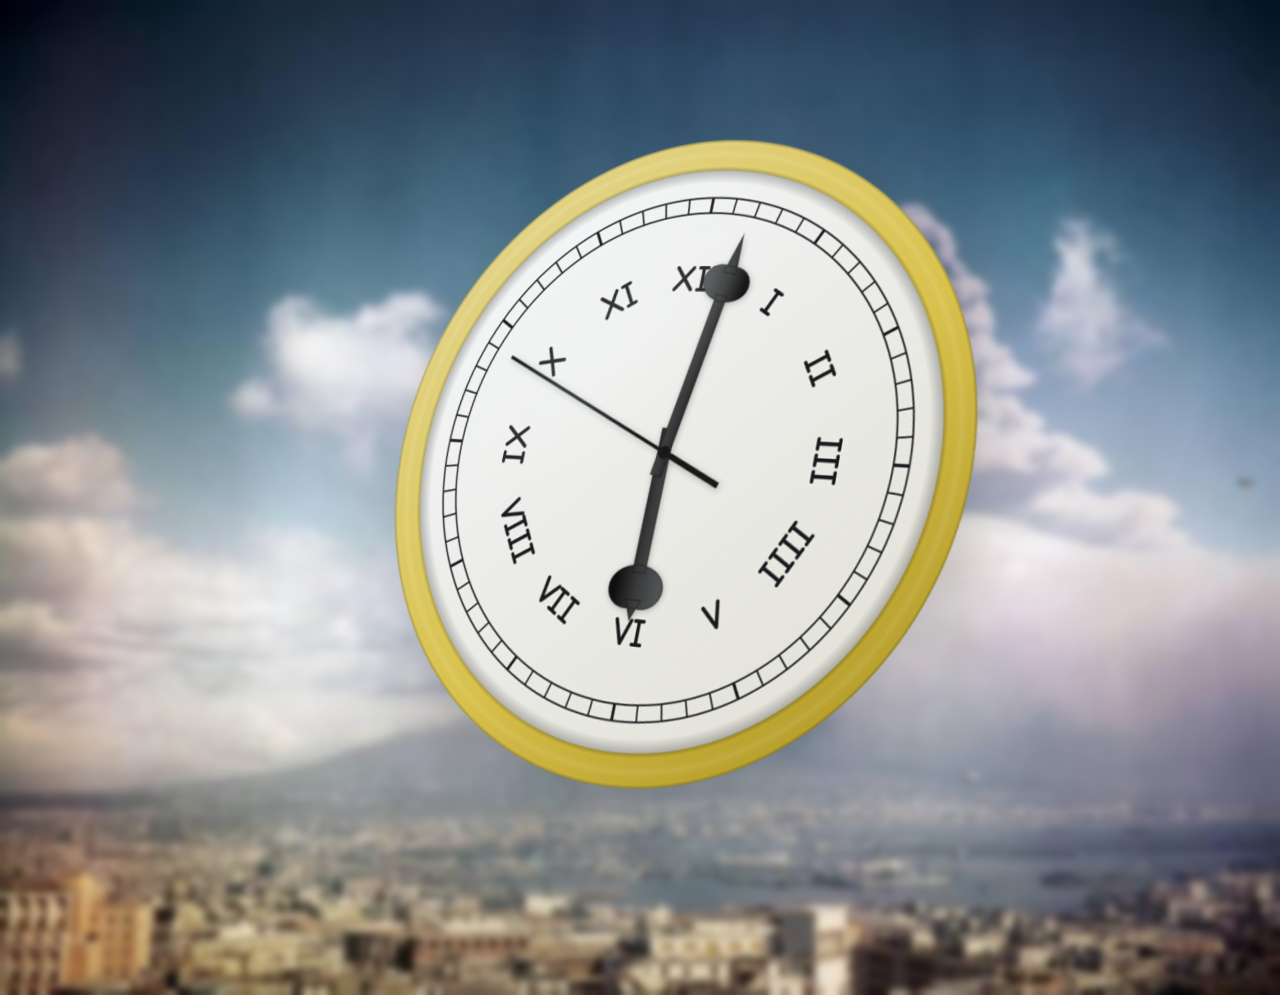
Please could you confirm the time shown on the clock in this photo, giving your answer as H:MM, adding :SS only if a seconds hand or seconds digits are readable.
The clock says 6:01:49
